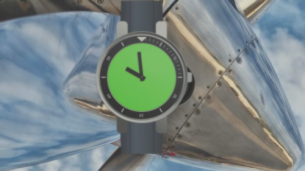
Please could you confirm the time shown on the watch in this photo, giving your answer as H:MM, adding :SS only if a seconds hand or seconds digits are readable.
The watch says 9:59
